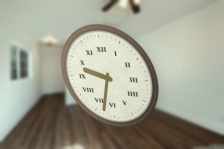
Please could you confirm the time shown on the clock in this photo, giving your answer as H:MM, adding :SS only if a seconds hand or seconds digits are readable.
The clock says 9:33
